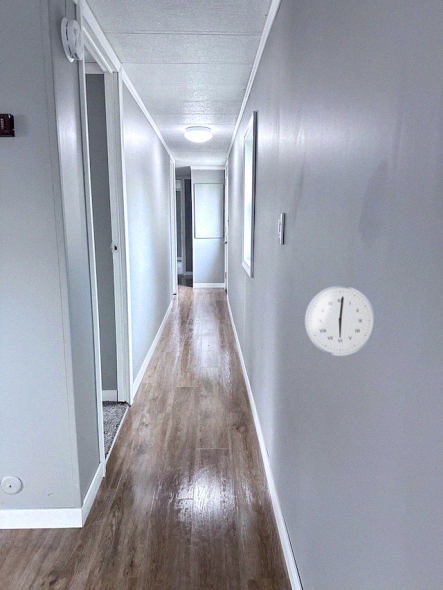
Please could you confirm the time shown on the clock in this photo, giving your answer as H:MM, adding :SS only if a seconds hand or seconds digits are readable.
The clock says 6:01
